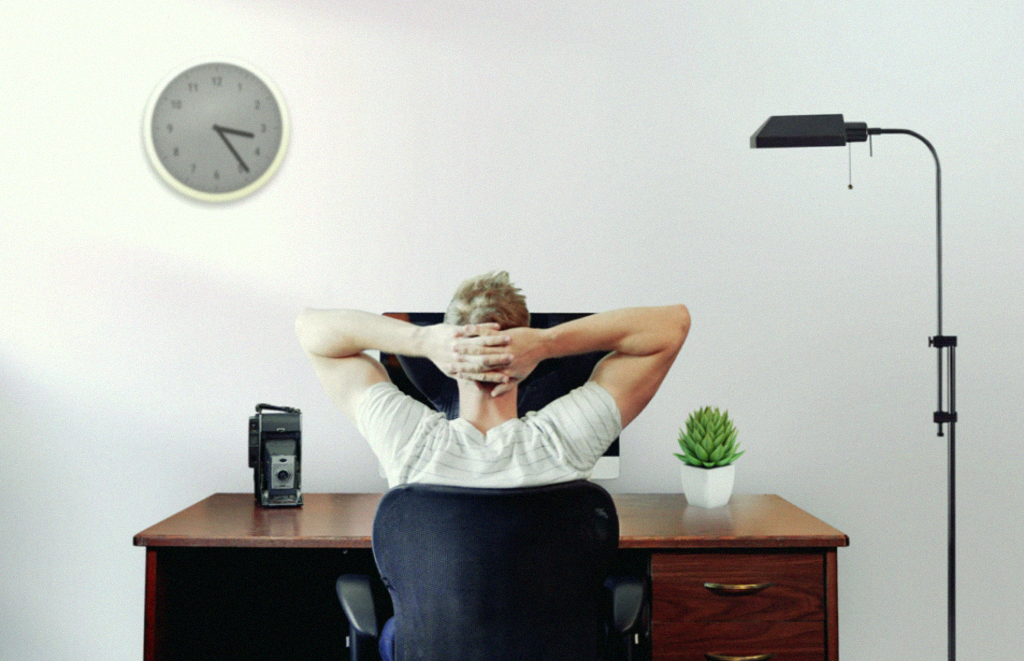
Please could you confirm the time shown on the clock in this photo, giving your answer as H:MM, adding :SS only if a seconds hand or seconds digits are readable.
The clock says 3:24
